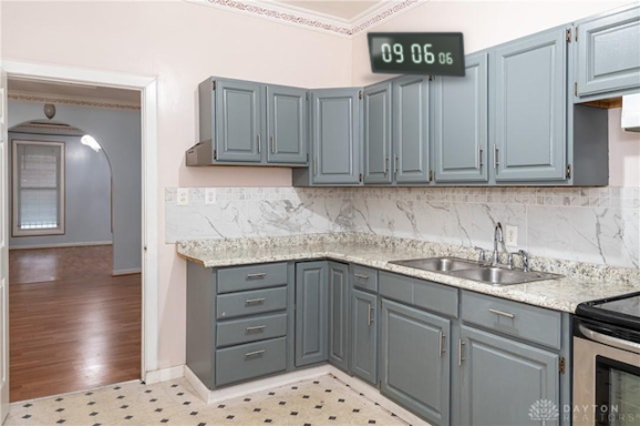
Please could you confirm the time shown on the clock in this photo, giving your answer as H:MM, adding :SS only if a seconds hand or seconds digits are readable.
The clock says 9:06:06
